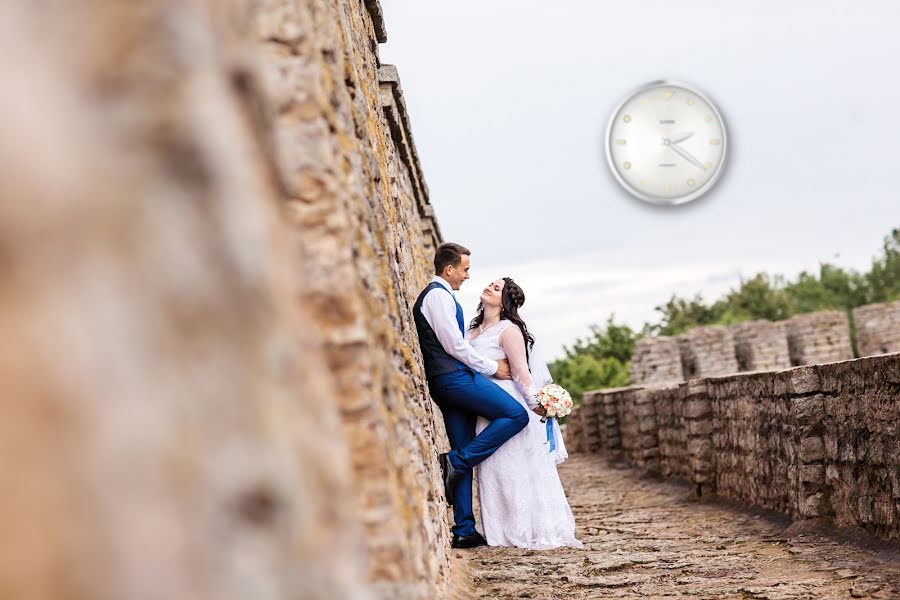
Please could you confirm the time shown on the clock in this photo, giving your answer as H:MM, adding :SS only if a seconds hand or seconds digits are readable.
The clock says 2:21
